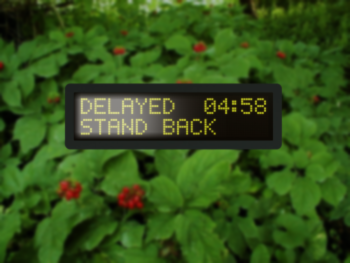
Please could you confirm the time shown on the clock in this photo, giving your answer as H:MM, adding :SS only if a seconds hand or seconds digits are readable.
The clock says 4:58
